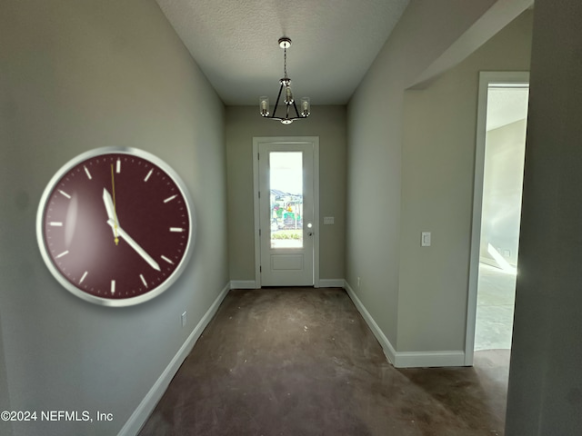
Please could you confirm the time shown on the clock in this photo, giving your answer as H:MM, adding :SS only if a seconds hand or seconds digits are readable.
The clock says 11:21:59
